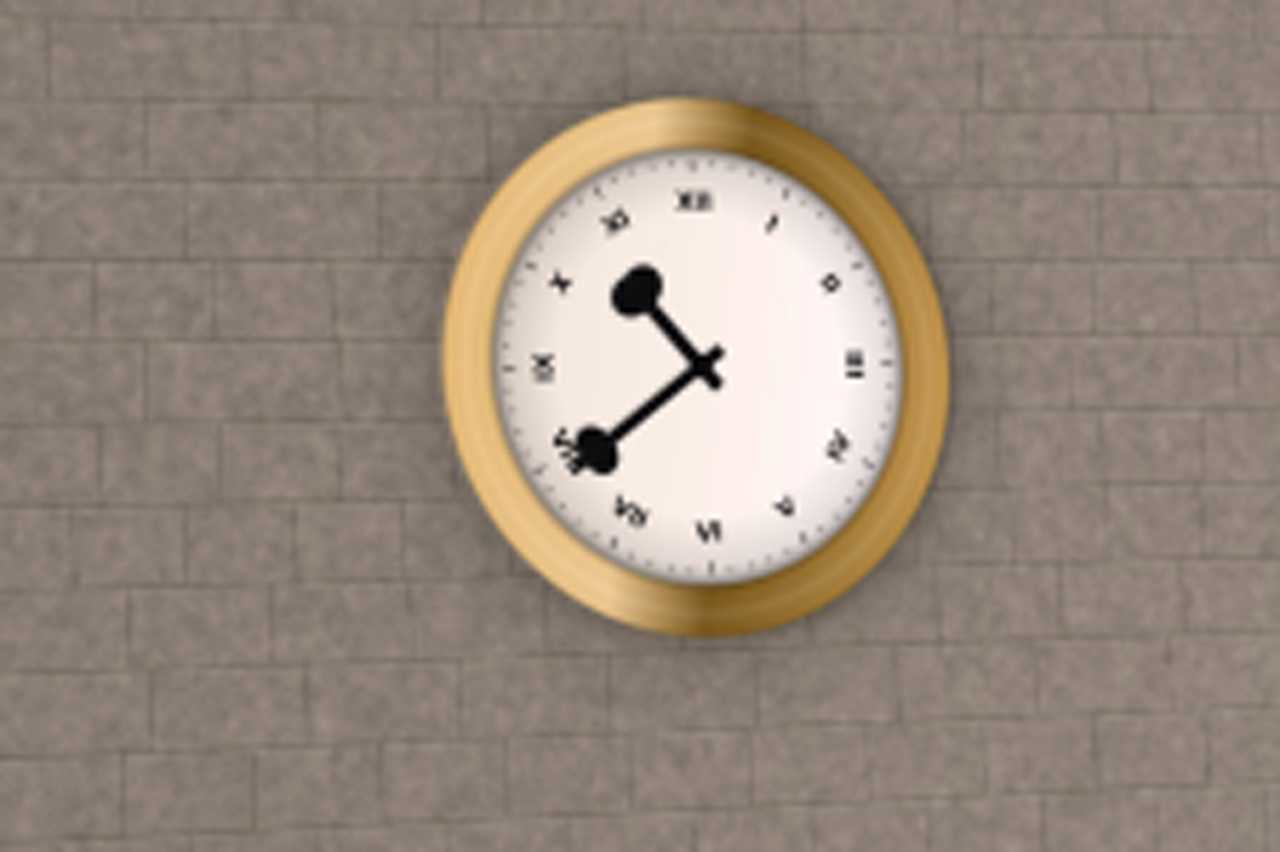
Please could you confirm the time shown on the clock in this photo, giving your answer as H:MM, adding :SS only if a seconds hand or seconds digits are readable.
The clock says 10:39
